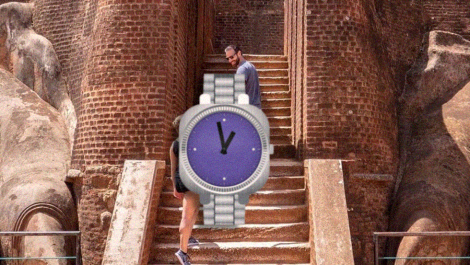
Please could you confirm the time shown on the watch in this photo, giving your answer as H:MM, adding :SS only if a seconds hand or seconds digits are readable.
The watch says 12:58
